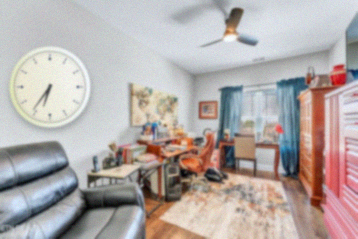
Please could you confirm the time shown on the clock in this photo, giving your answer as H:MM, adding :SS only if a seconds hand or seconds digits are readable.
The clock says 6:36
